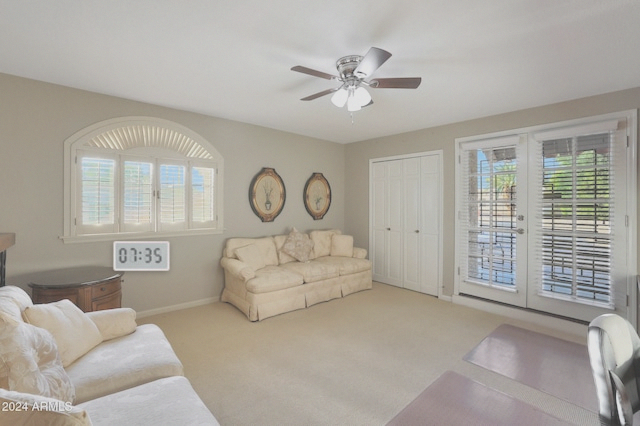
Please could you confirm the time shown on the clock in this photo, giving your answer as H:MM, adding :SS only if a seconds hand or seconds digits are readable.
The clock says 7:35
